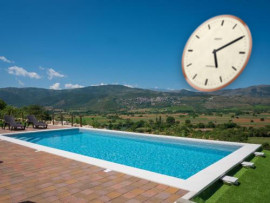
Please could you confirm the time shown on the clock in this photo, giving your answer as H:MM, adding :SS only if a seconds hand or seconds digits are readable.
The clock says 5:10
